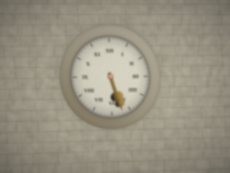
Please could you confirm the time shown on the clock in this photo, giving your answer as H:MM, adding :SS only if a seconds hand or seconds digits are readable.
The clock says 5:27
